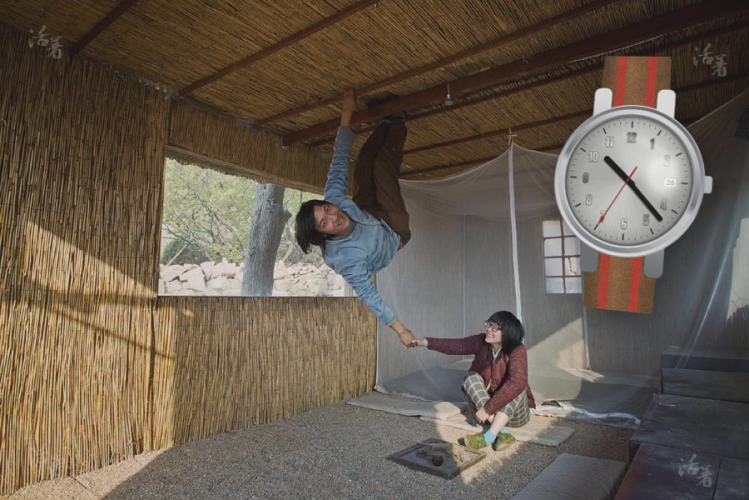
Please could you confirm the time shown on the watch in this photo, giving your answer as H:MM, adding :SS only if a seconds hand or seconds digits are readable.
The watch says 10:22:35
